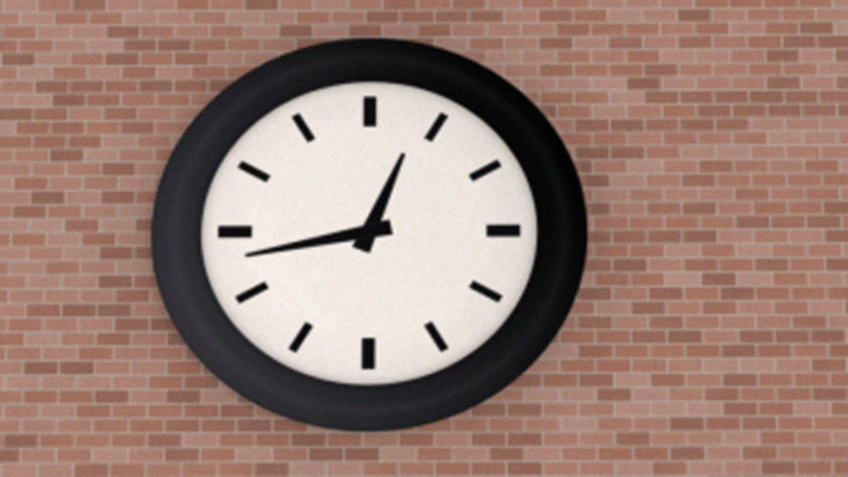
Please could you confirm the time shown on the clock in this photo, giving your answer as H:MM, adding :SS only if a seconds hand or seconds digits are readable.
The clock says 12:43
